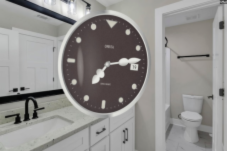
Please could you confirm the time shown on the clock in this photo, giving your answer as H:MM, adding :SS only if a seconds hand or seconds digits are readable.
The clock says 7:13
